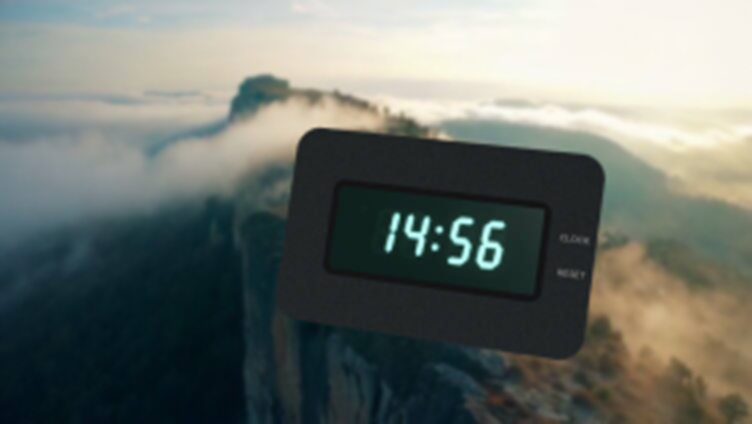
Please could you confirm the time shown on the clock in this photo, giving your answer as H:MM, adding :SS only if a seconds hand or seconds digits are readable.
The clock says 14:56
